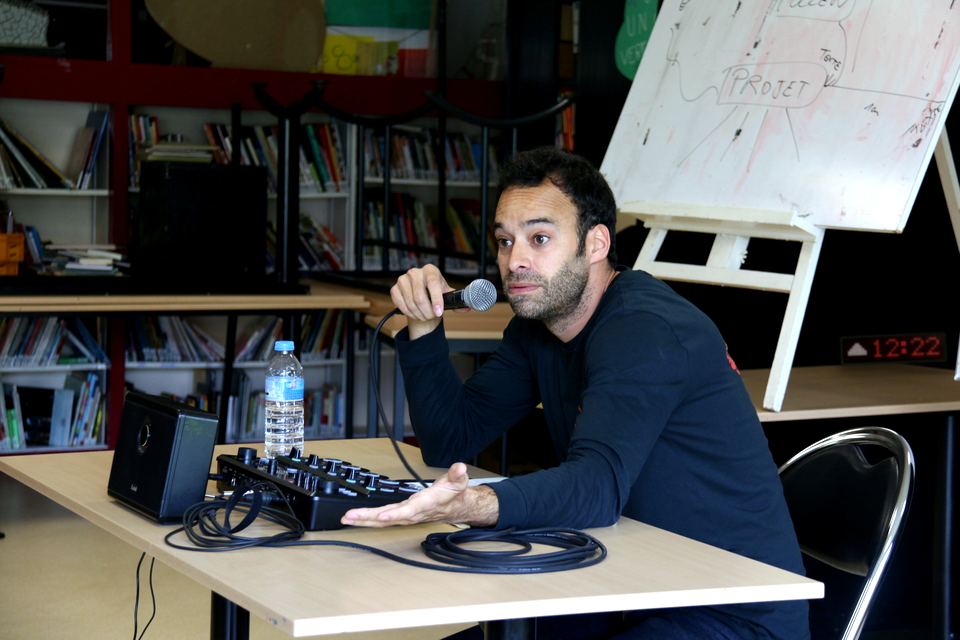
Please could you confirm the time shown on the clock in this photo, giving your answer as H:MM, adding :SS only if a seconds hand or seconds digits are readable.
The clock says 12:22
